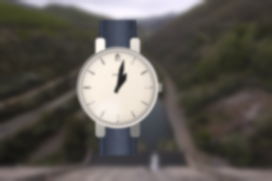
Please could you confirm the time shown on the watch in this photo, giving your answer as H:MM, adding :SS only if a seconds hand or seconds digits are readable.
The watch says 1:02
